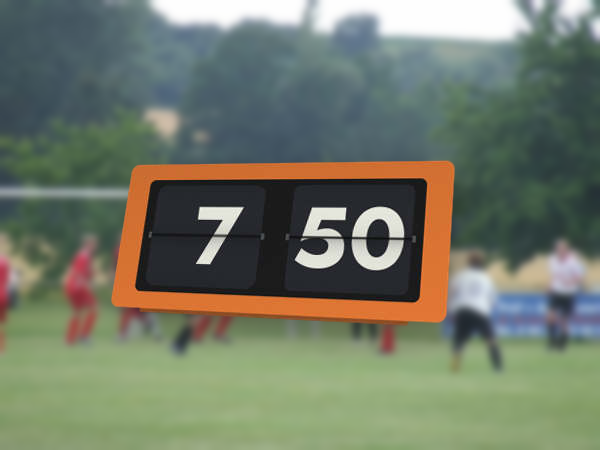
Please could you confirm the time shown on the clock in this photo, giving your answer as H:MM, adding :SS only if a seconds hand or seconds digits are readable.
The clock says 7:50
